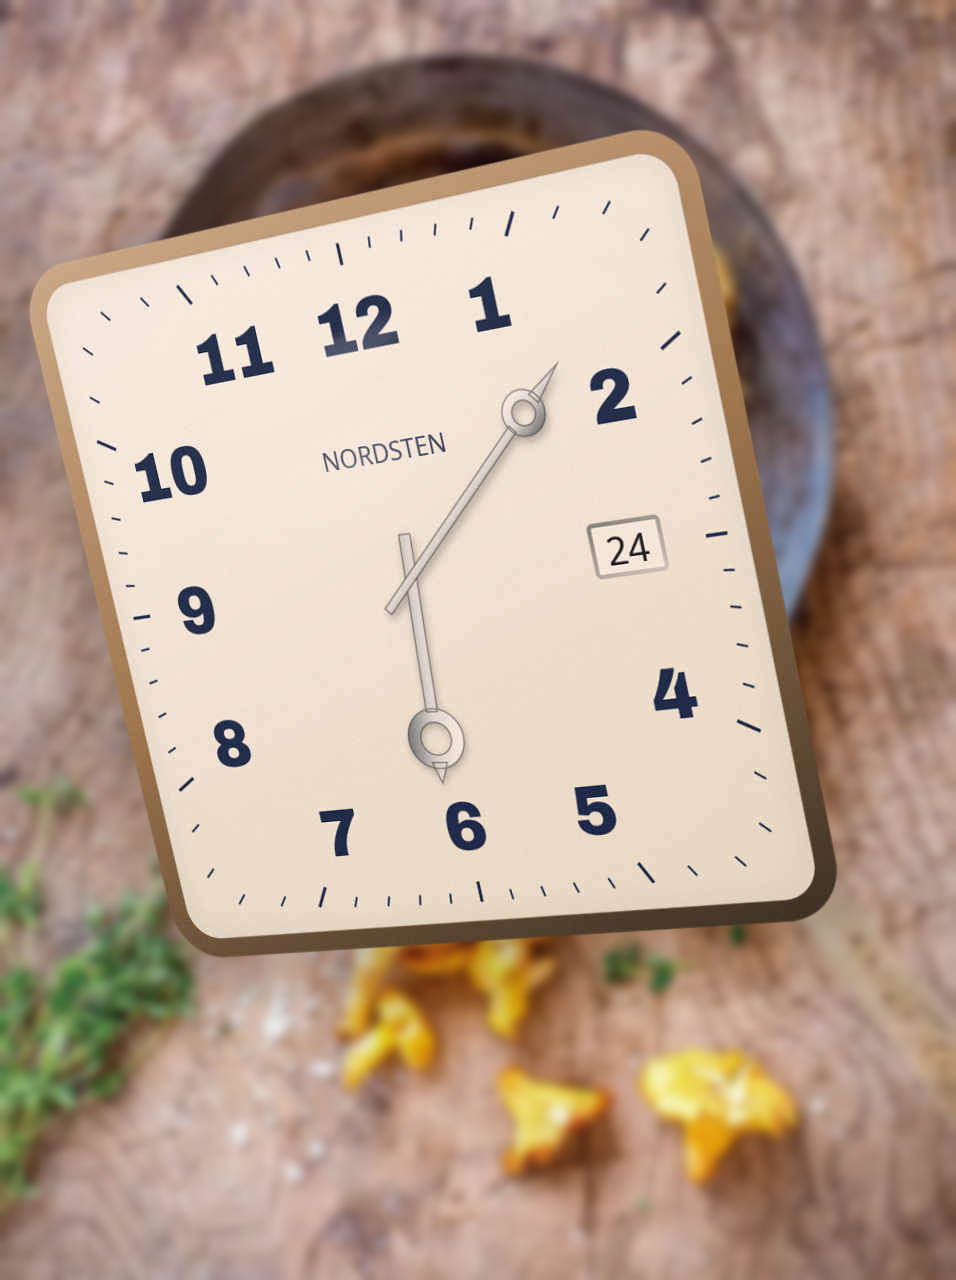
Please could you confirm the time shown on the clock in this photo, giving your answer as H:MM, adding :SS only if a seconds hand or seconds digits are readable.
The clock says 6:08
